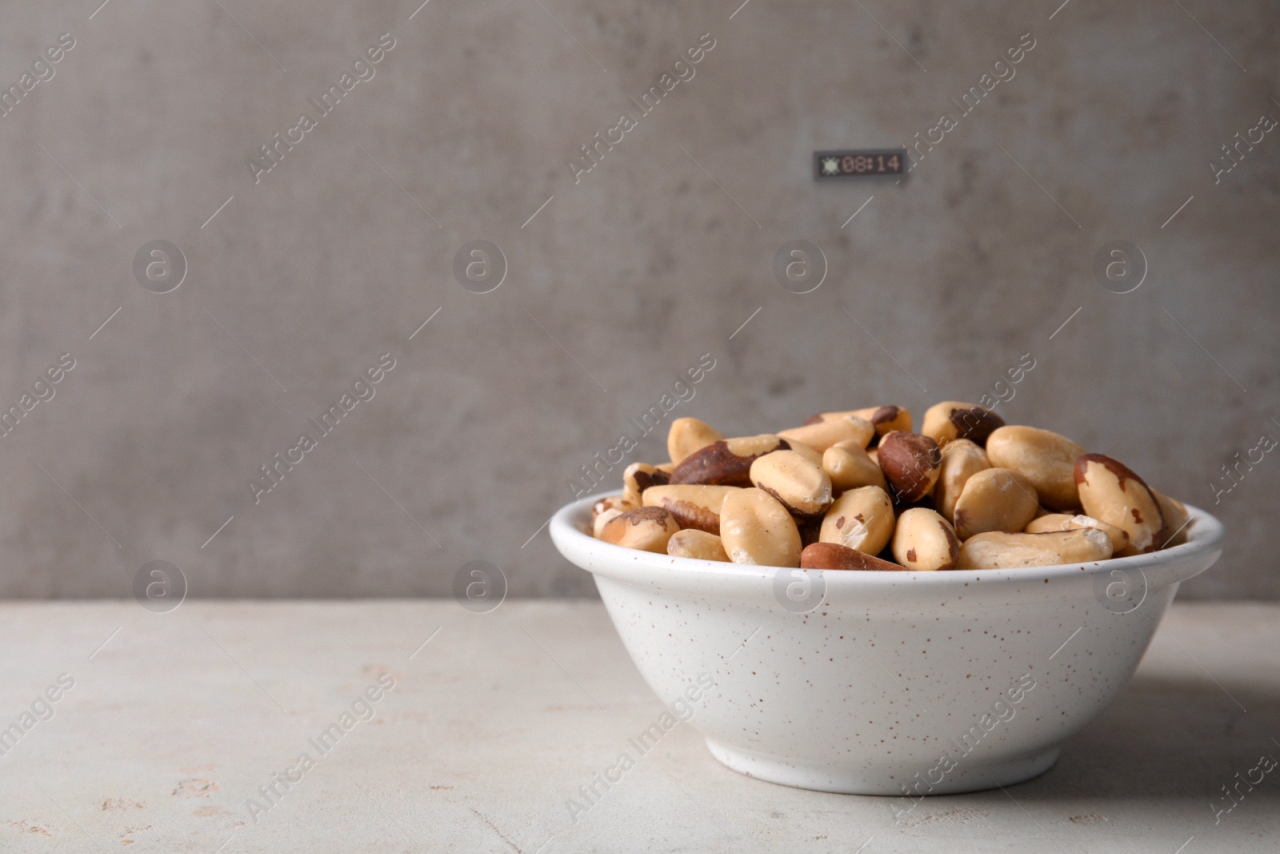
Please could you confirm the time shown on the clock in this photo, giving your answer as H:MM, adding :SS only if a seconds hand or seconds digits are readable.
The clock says 8:14
